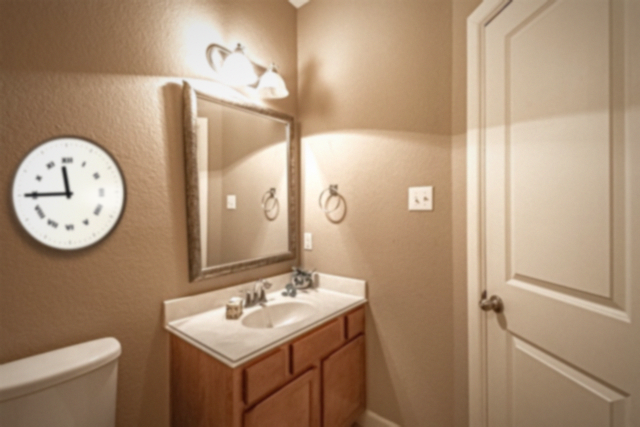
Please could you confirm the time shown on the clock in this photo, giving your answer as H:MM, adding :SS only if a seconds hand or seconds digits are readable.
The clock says 11:45
